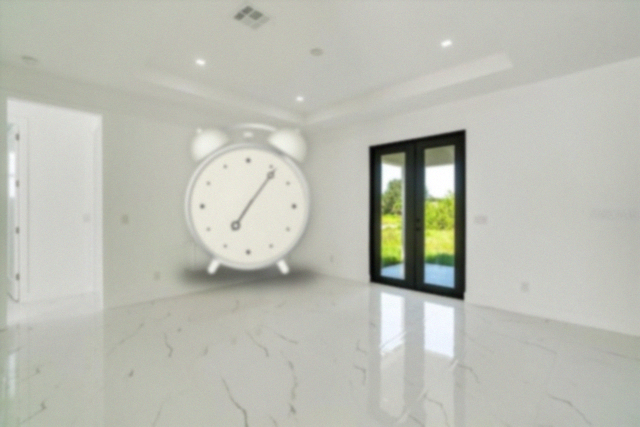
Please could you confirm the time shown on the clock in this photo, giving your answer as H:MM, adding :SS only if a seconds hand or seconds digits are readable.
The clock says 7:06
